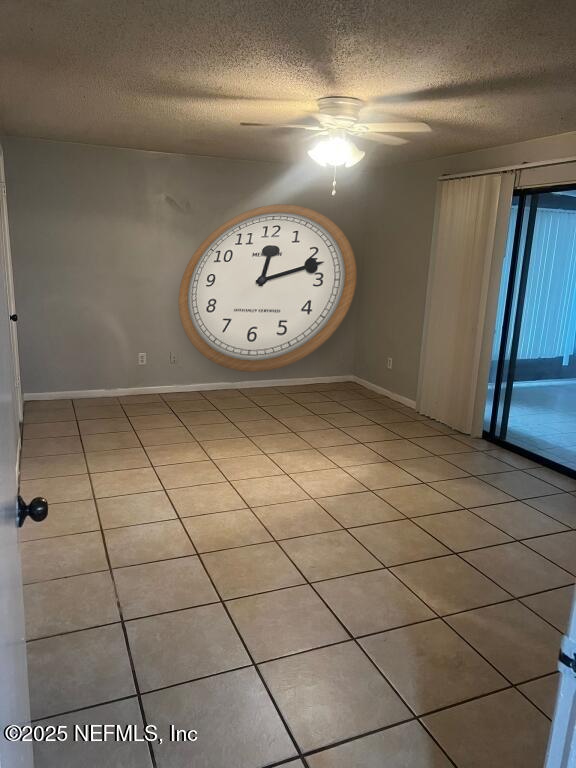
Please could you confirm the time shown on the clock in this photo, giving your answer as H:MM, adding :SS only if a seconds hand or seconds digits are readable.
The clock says 12:12
